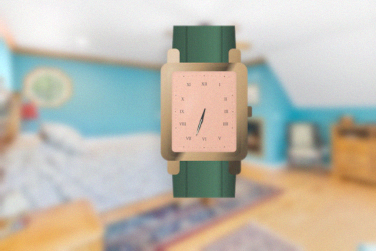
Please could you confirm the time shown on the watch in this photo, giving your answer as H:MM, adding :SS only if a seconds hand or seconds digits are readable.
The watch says 6:33
